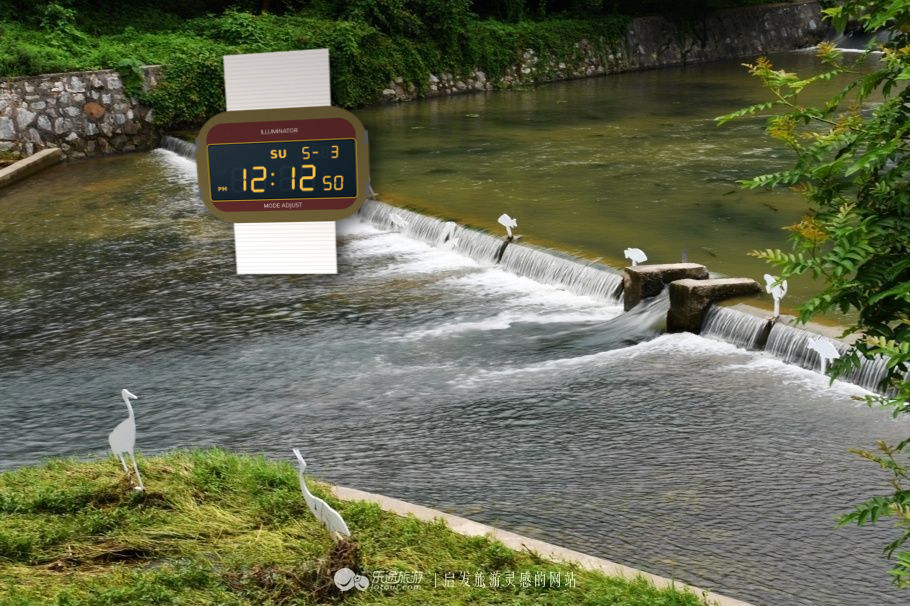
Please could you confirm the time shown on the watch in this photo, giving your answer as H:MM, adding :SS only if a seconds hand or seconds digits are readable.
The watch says 12:12:50
